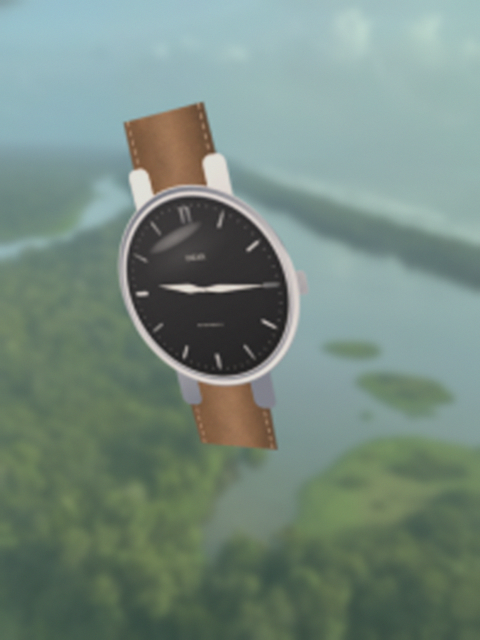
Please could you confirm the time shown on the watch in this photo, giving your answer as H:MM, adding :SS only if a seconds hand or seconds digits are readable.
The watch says 9:15
